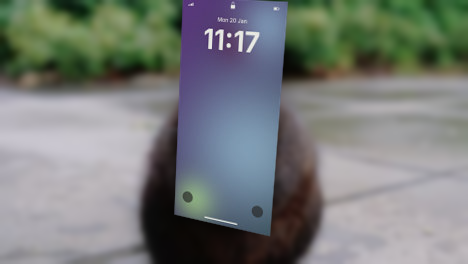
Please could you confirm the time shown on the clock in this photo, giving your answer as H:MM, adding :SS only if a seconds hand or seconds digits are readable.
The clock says 11:17
